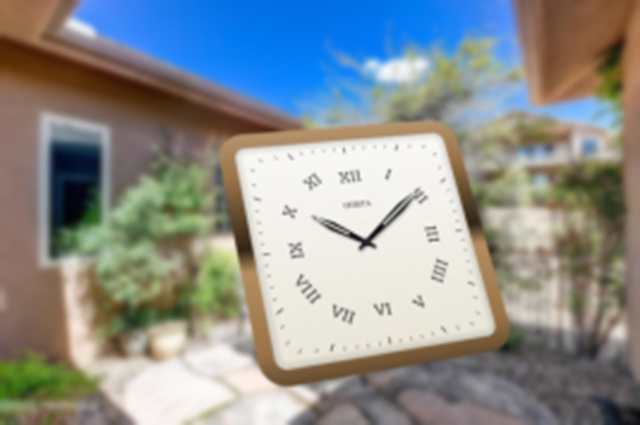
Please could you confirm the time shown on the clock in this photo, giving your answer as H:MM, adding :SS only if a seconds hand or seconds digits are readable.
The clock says 10:09
